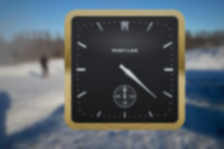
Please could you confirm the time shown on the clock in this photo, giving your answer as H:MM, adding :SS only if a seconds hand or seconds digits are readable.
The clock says 4:22
